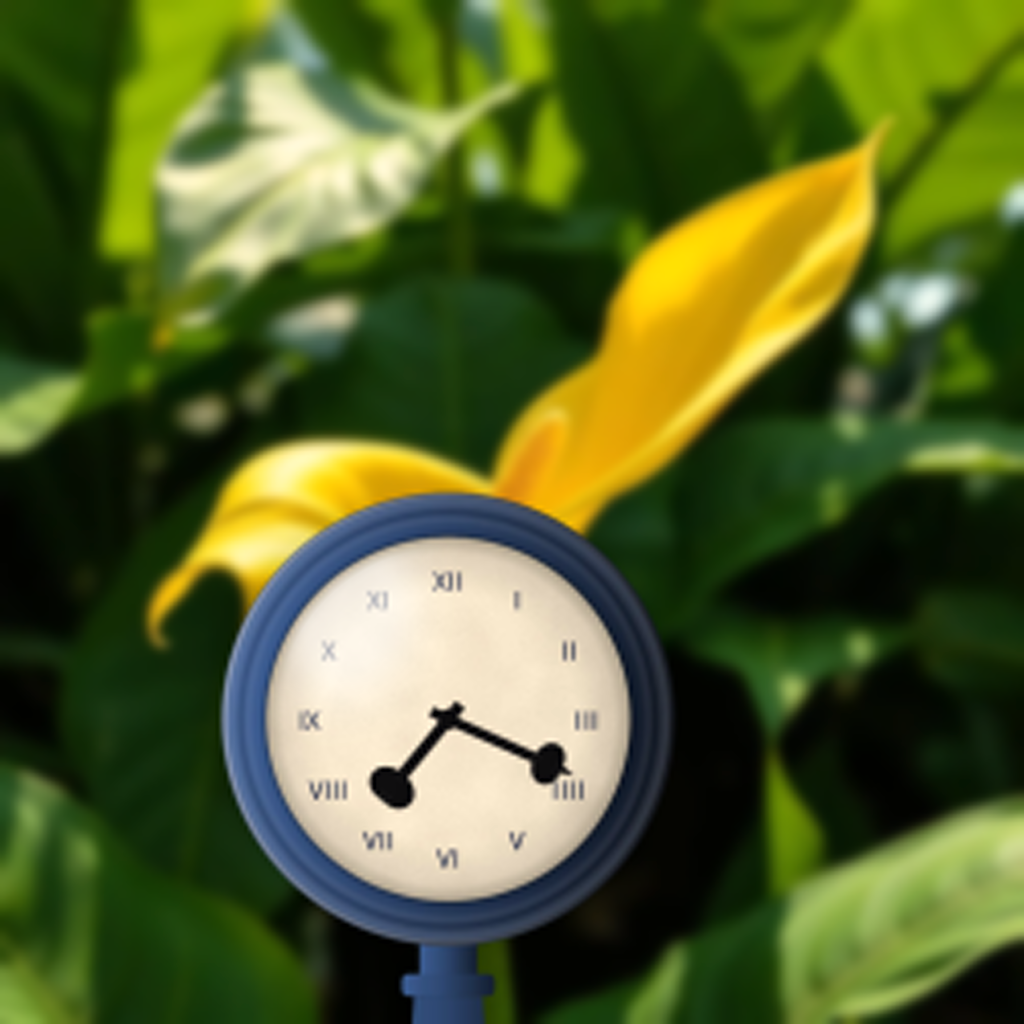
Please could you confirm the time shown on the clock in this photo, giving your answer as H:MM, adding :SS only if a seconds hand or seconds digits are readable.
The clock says 7:19
